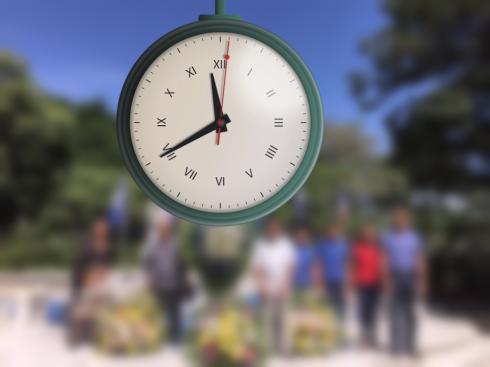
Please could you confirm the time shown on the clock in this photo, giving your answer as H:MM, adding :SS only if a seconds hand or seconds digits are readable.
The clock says 11:40:01
